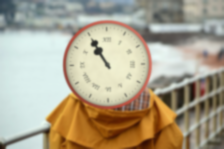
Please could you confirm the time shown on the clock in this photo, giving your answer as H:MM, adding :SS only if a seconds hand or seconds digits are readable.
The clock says 10:55
